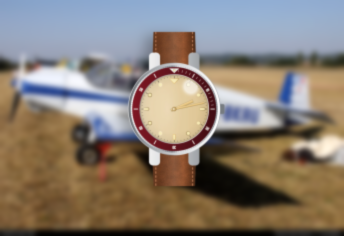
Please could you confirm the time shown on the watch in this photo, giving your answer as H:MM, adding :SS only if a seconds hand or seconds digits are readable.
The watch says 2:13
